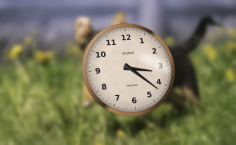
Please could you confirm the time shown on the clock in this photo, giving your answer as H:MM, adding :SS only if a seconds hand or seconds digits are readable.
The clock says 3:22
